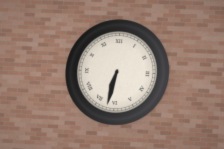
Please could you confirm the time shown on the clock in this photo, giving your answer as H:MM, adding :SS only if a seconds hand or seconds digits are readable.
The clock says 6:32
